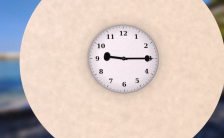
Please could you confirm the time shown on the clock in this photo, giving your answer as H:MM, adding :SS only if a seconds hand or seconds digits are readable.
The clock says 9:15
